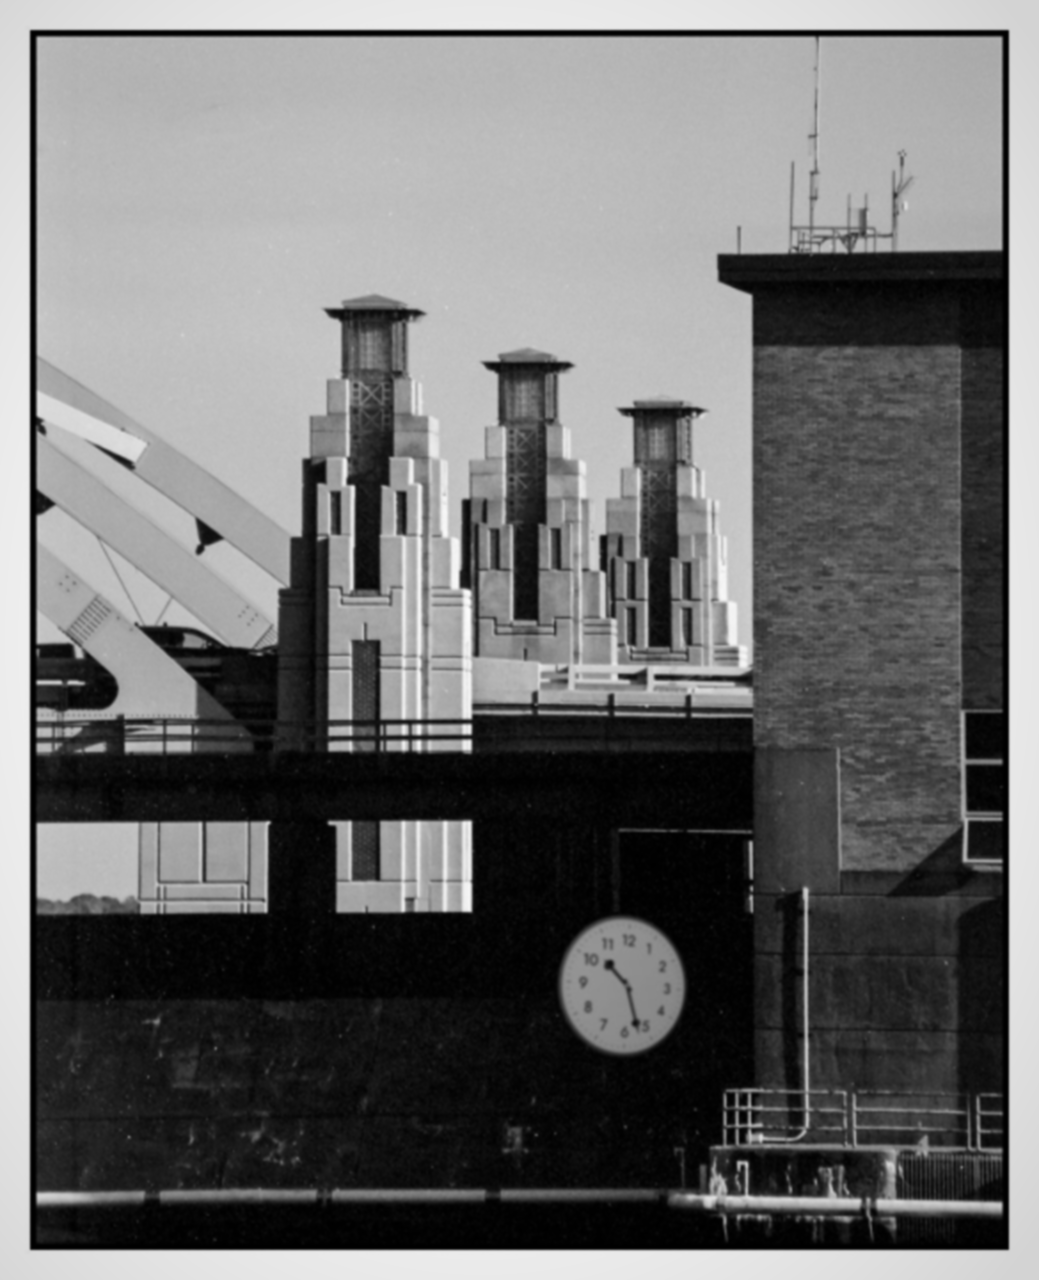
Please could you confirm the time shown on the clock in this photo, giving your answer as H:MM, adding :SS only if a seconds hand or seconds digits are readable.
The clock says 10:27
